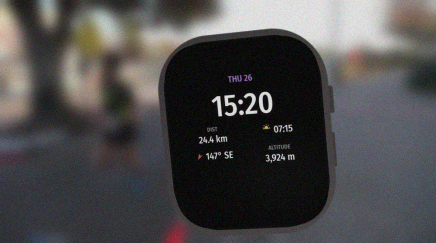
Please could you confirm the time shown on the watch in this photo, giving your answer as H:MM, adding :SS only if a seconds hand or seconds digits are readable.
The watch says 15:20
